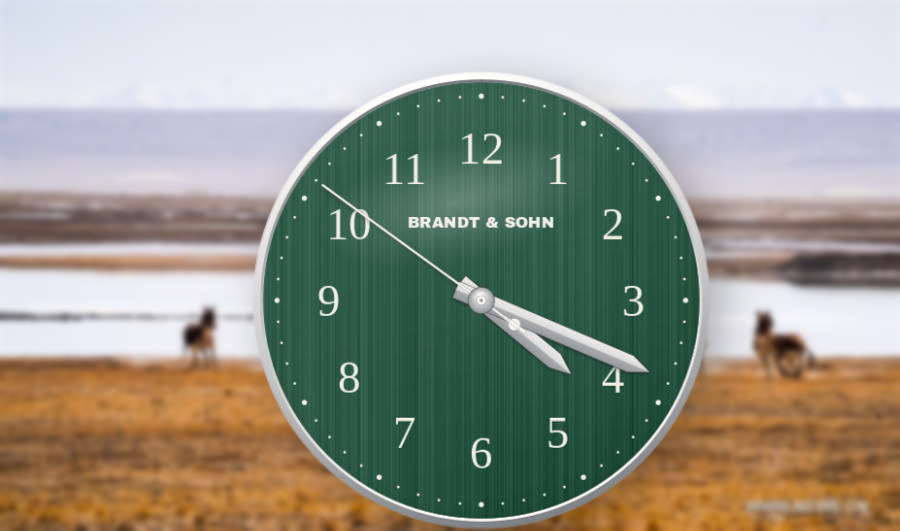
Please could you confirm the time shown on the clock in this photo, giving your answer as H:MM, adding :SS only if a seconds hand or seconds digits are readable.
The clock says 4:18:51
